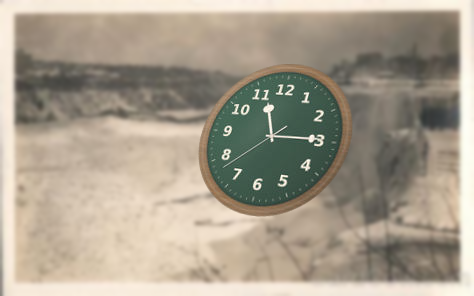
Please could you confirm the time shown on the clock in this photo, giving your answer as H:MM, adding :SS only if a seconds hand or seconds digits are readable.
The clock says 11:14:38
